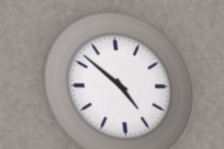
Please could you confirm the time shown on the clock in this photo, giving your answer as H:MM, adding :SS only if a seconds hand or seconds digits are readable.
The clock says 4:52
